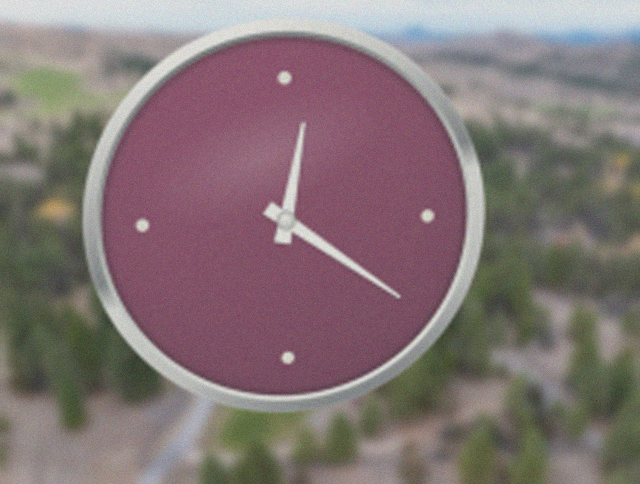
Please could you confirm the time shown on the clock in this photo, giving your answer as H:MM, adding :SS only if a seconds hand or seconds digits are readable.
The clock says 12:21
